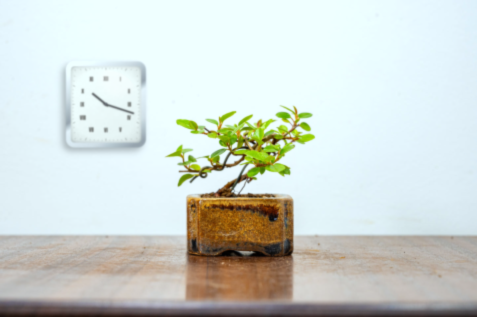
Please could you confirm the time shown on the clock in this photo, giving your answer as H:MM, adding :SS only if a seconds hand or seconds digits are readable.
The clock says 10:18
